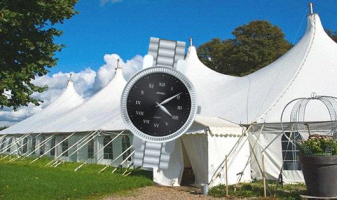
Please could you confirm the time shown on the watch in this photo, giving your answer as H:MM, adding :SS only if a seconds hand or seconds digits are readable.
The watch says 4:09
